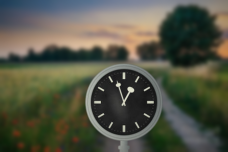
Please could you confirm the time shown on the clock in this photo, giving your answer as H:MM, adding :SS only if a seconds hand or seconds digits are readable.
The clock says 12:57
